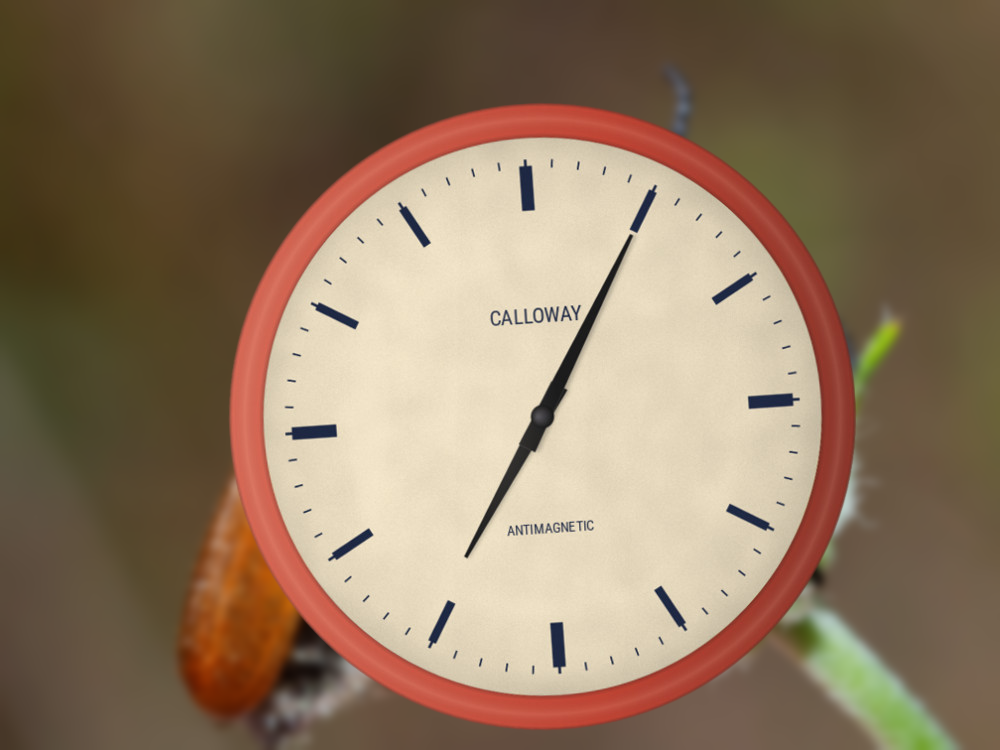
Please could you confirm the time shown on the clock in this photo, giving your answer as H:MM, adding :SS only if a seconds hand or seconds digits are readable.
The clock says 7:05
